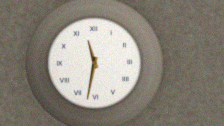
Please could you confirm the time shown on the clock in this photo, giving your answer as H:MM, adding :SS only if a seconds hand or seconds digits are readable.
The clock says 11:32
